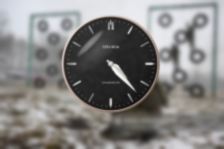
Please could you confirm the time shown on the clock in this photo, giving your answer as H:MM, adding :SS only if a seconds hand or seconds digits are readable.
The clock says 4:23
